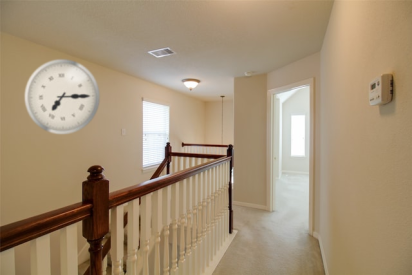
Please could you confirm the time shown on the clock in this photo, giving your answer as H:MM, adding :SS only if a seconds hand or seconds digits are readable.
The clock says 7:15
